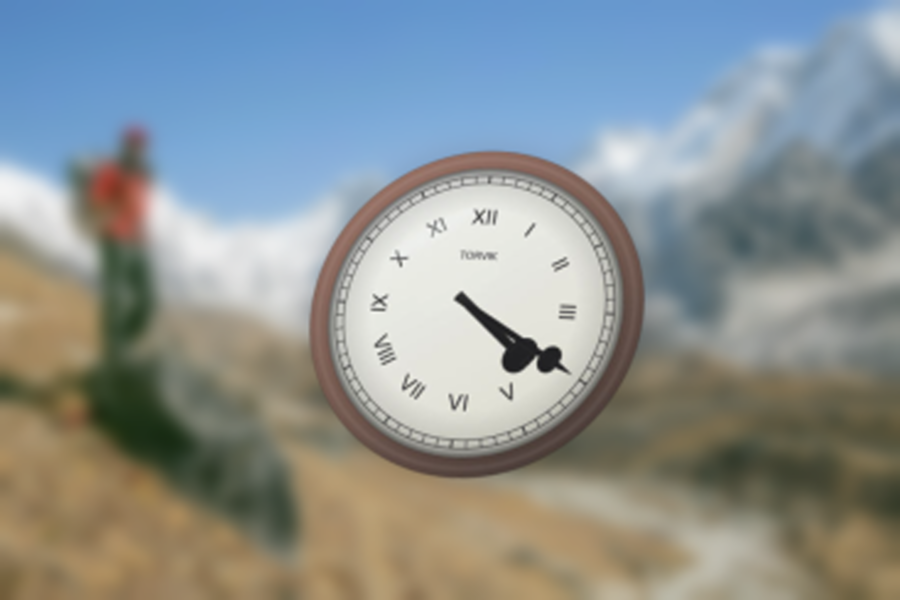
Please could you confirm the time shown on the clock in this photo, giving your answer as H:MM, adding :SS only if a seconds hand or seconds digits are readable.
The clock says 4:20
